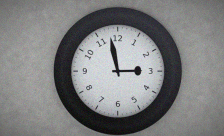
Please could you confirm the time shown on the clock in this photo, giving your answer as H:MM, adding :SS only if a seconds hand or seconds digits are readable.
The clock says 2:58
